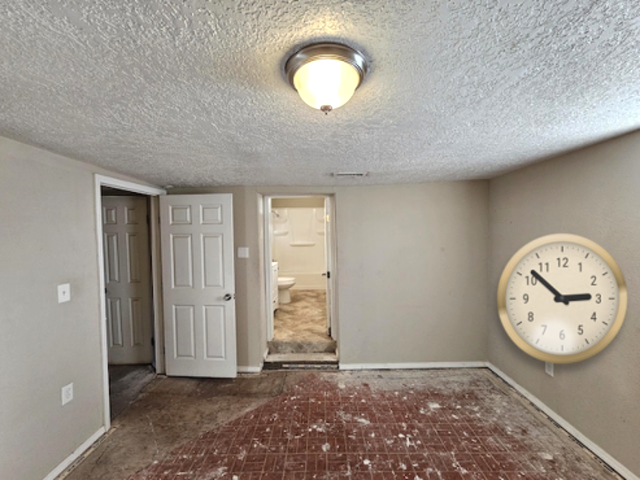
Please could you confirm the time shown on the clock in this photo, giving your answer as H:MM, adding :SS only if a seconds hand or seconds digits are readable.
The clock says 2:52
